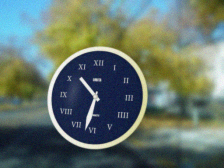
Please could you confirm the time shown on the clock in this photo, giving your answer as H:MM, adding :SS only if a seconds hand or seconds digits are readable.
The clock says 10:32
